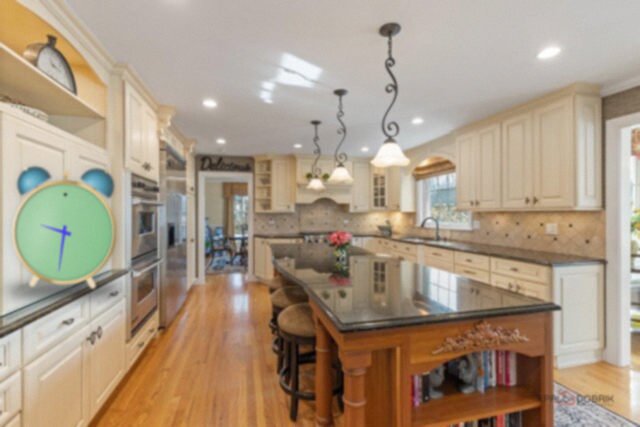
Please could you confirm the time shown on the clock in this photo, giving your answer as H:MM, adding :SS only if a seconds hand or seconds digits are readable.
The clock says 9:31
